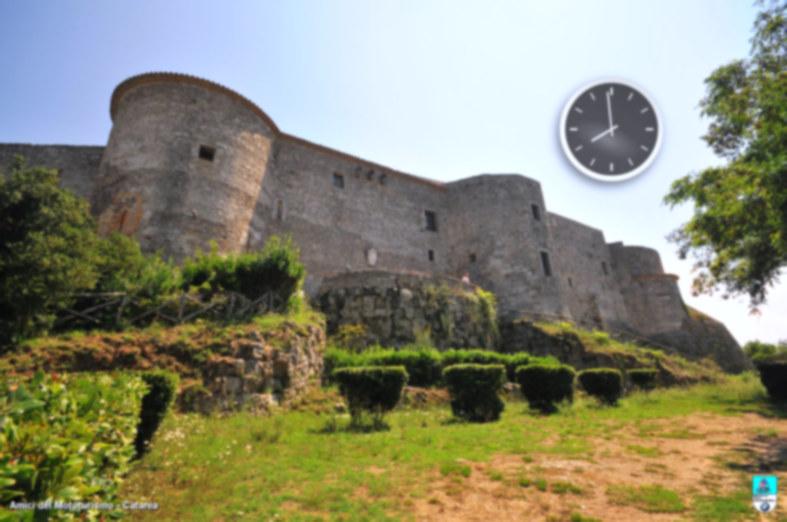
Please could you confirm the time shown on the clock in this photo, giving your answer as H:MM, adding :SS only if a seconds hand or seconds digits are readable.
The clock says 7:59
